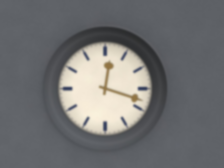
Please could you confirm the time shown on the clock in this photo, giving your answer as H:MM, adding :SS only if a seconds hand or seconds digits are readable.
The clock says 12:18
